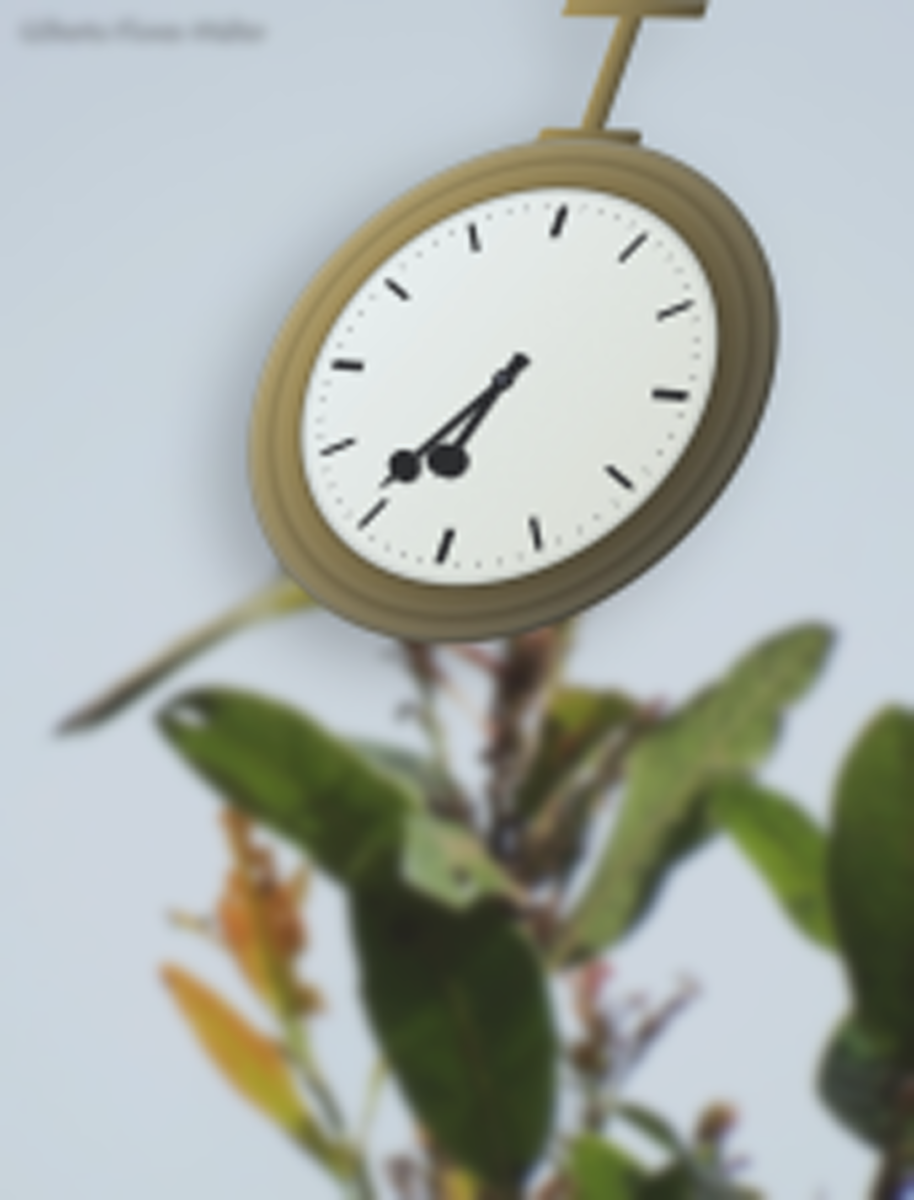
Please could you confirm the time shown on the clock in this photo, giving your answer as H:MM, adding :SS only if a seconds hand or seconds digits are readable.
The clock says 6:36
